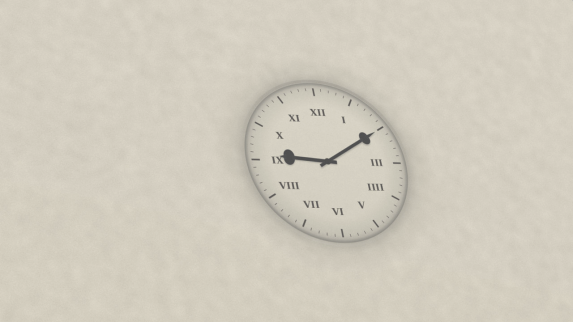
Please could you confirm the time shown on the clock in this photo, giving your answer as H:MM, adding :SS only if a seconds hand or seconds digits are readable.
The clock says 9:10
